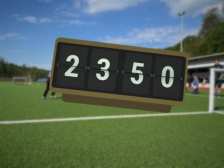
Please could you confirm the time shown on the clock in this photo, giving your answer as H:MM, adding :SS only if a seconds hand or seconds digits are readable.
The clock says 23:50
